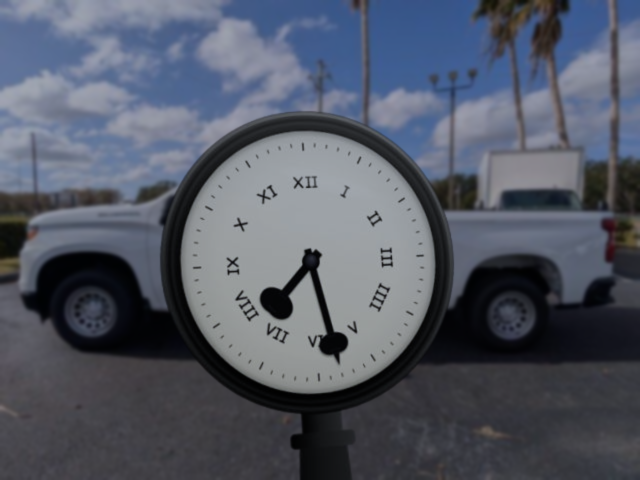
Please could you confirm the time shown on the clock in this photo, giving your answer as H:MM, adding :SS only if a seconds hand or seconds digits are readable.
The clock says 7:28
